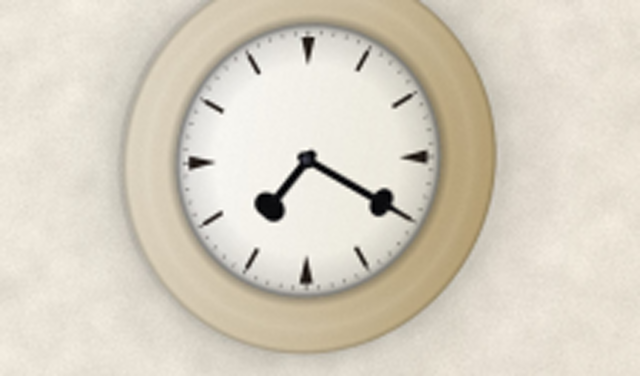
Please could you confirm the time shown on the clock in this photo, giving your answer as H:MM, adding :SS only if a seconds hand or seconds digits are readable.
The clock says 7:20
